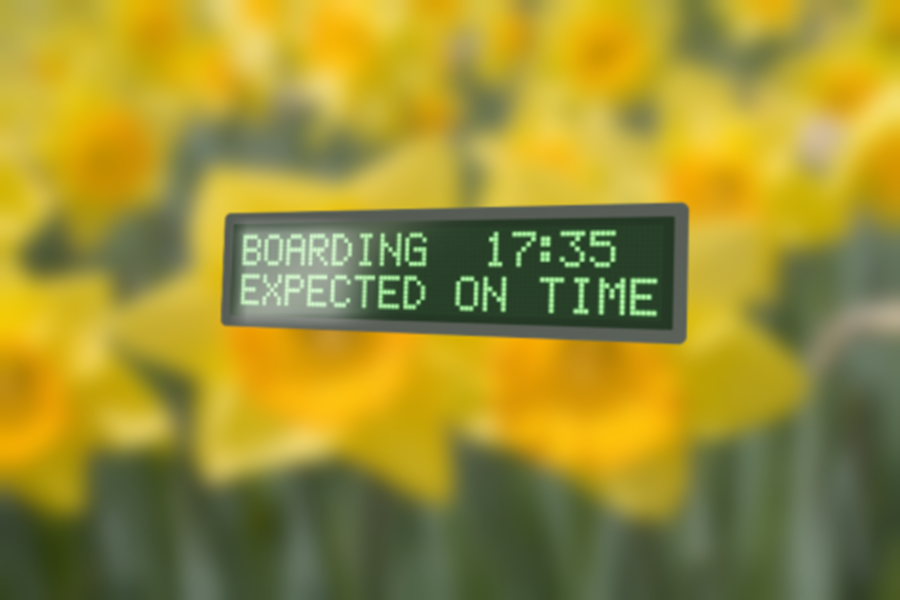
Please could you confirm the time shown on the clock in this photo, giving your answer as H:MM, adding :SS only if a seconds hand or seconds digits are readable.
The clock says 17:35
